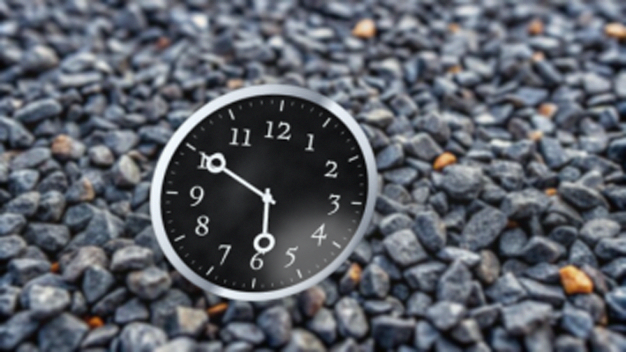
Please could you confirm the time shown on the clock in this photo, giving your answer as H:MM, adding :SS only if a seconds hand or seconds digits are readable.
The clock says 5:50
